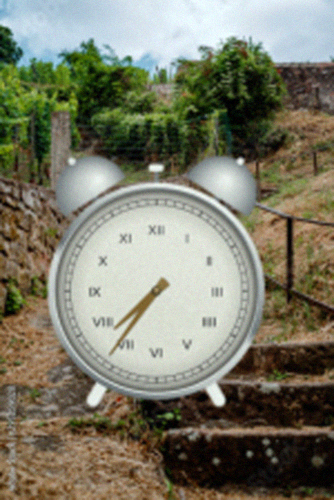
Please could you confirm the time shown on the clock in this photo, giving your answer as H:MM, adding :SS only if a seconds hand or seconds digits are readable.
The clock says 7:36
